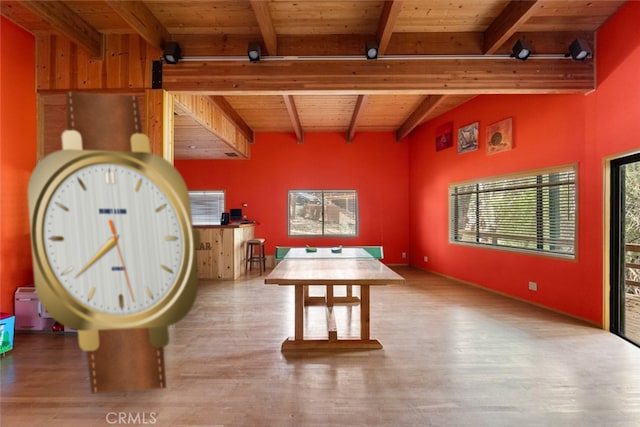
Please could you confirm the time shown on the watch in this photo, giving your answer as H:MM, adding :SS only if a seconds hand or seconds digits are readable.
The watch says 7:38:28
